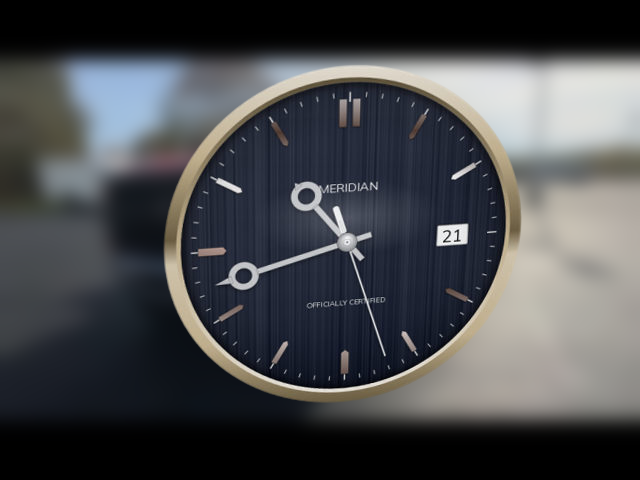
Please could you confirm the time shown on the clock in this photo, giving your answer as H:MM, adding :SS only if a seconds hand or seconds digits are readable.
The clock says 10:42:27
